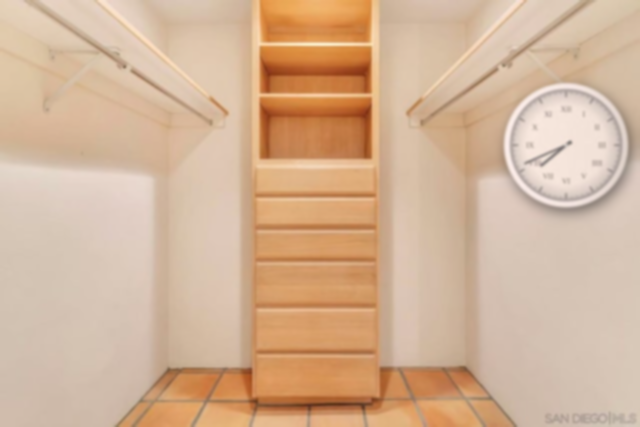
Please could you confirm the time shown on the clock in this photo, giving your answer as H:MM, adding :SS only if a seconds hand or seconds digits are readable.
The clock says 7:41
